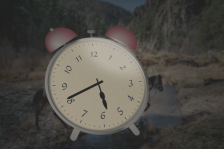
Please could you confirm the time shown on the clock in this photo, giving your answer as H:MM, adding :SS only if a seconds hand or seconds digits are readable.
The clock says 5:41
